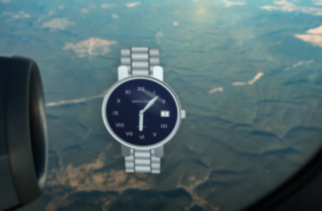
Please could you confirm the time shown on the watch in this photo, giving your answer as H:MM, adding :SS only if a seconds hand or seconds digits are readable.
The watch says 6:07
